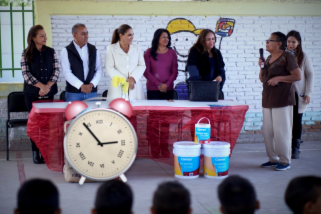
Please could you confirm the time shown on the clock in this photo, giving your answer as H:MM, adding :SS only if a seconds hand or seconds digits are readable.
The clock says 2:54
